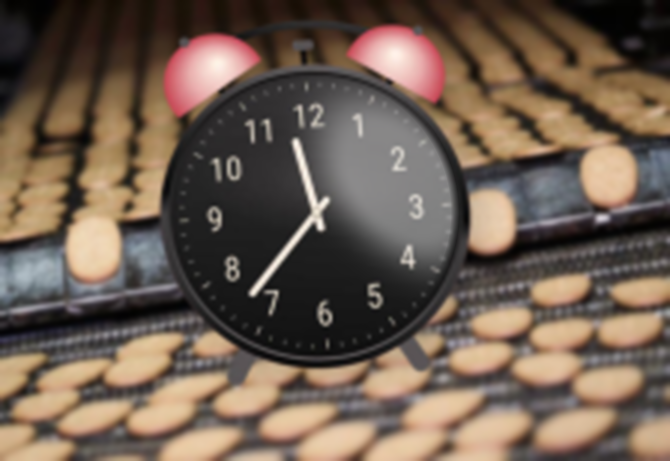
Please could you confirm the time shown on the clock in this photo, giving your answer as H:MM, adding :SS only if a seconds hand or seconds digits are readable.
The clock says 11:37
